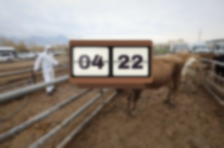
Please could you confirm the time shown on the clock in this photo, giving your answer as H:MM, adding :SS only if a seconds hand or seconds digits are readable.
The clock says 4:22
